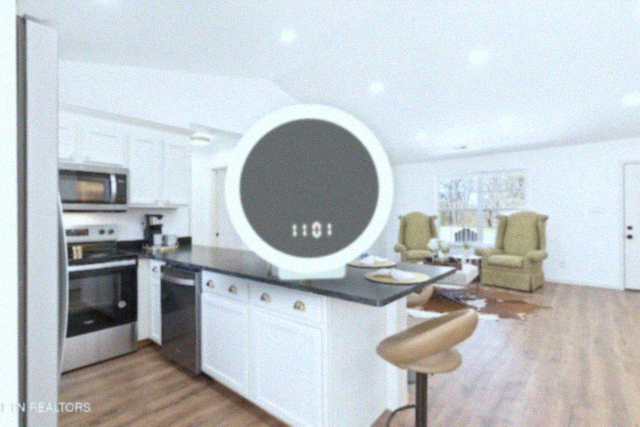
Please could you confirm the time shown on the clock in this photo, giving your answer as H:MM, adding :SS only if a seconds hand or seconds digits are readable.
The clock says 11:01
